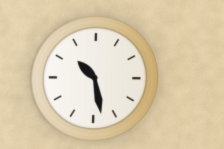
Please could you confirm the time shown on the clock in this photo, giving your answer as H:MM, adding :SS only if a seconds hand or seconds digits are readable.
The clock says 10:28
